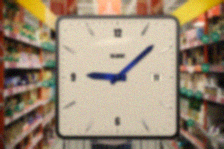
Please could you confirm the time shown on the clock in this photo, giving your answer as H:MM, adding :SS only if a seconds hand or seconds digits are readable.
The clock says 9:08
